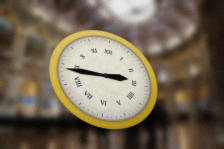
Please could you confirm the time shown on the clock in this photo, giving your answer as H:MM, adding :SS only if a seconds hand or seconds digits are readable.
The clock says 2:44
